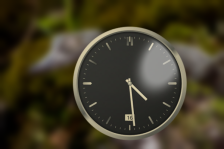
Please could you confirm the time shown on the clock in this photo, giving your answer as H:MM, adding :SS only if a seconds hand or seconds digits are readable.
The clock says 4:29
